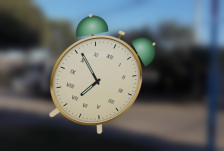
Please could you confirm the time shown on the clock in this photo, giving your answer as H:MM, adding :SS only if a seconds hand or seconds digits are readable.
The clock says 6:51
